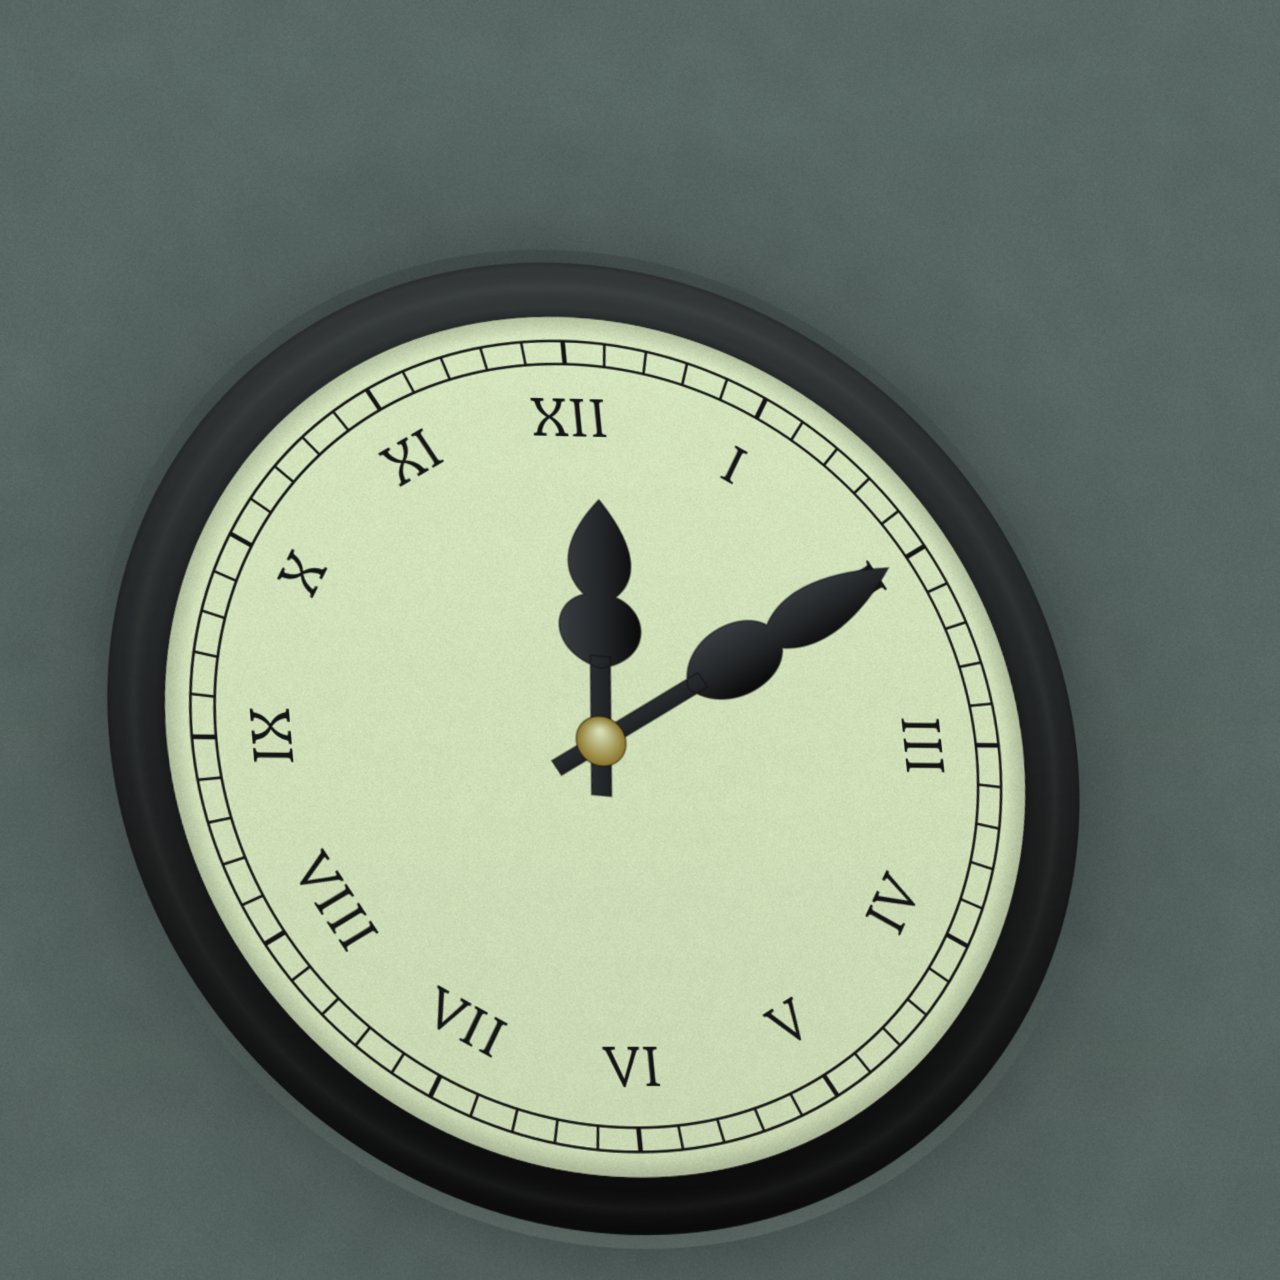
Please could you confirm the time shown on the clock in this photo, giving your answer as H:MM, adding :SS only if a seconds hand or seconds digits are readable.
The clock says 12:10
